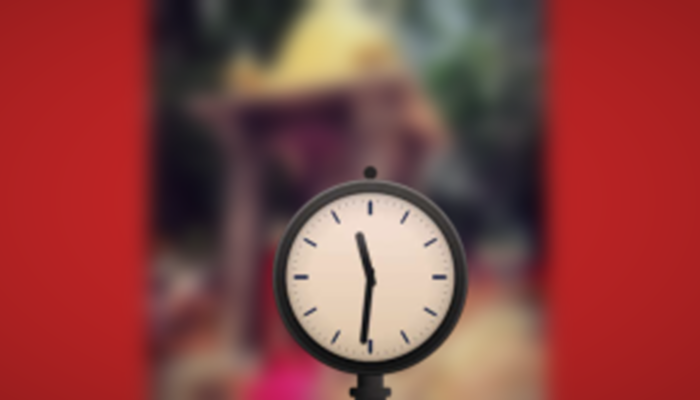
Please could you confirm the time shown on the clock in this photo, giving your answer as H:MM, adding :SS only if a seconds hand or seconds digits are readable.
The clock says 11:31
